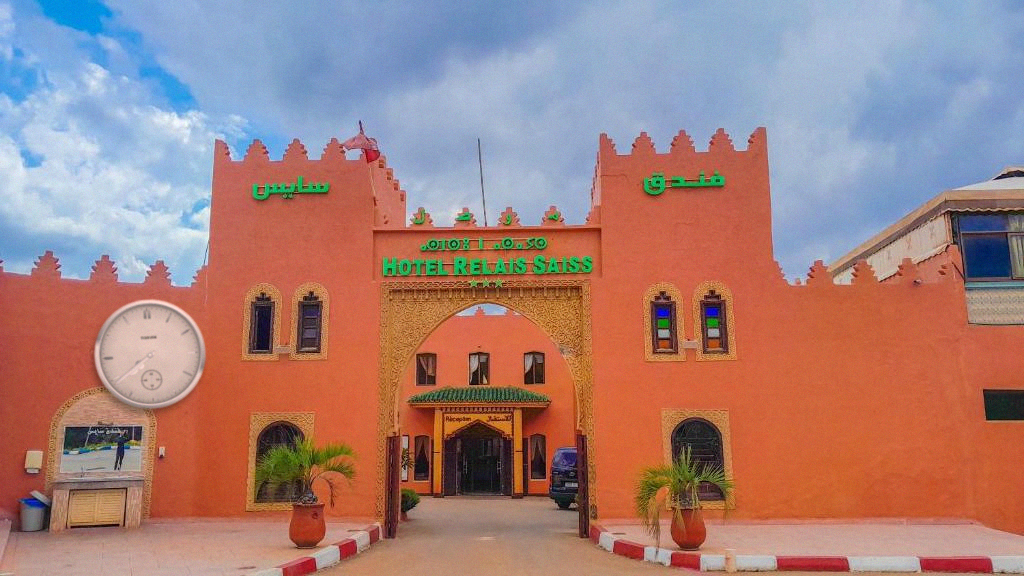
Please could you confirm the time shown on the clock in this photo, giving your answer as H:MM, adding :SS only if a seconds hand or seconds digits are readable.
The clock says 7:39
